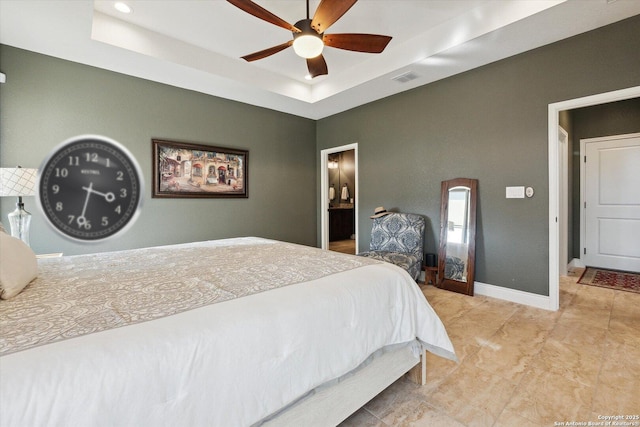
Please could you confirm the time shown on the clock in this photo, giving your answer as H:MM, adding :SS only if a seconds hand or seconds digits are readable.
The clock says 3:32
